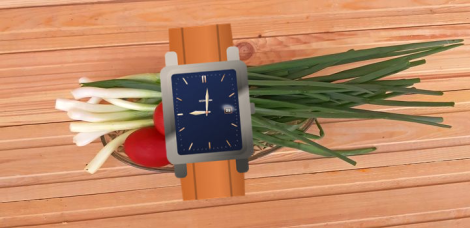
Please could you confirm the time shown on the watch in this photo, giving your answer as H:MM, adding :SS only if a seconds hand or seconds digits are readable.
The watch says 9:01
